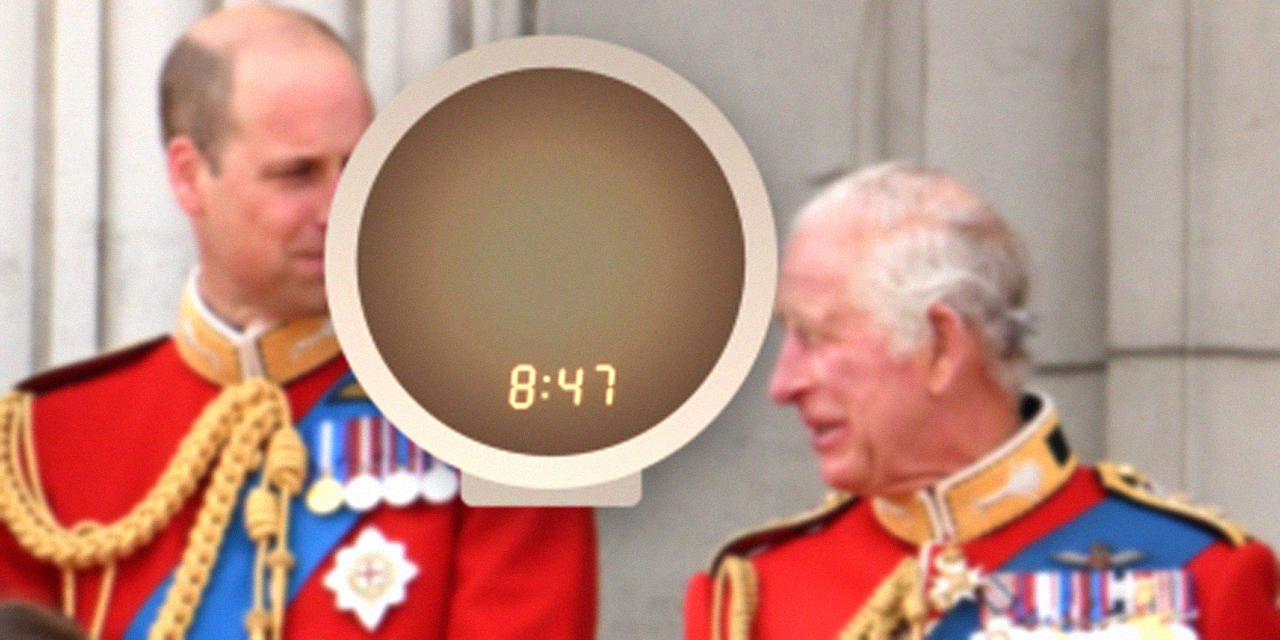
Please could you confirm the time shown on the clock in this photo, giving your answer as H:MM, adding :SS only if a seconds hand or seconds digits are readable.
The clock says 8:47
